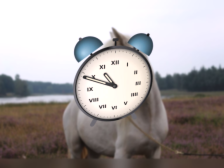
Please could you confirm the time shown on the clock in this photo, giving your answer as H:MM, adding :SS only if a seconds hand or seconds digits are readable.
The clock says 10:49
